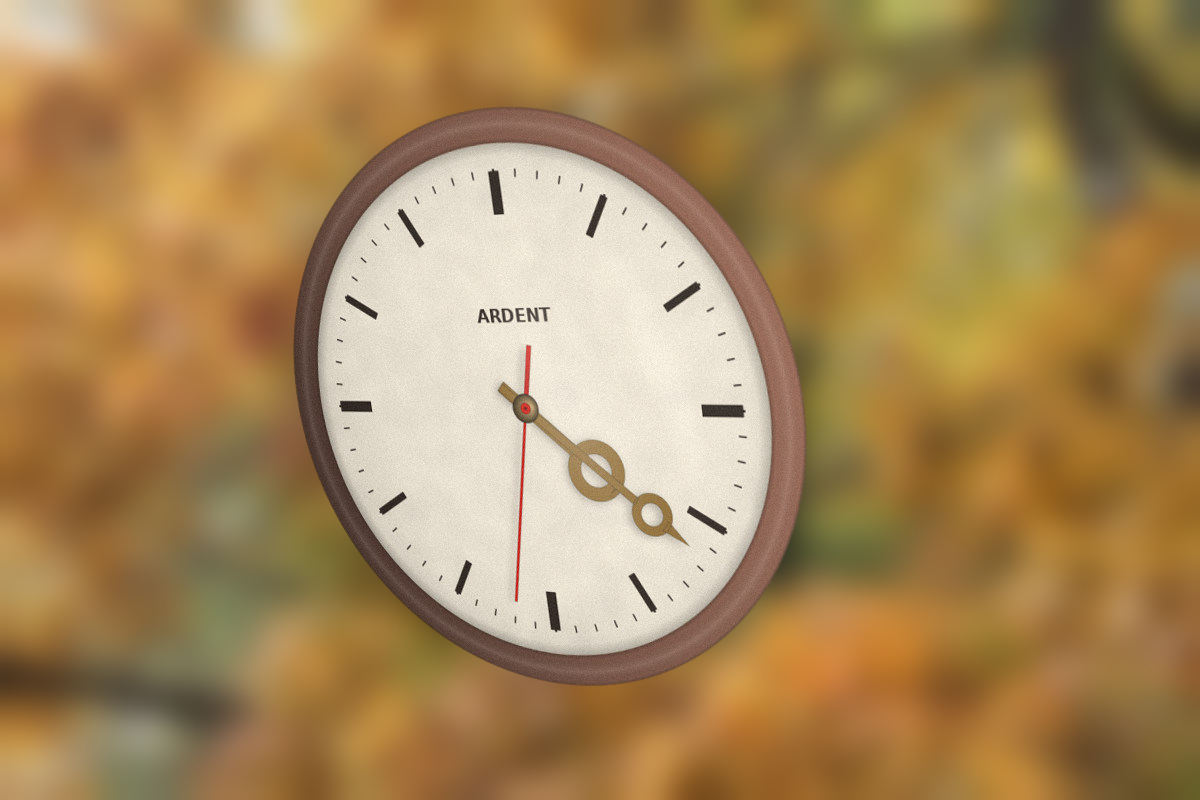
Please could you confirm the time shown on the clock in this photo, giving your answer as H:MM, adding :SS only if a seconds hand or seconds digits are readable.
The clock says 4:21:32
